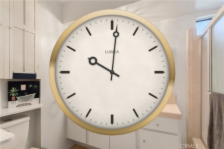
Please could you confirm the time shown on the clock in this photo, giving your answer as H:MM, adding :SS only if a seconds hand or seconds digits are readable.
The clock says 10:01
